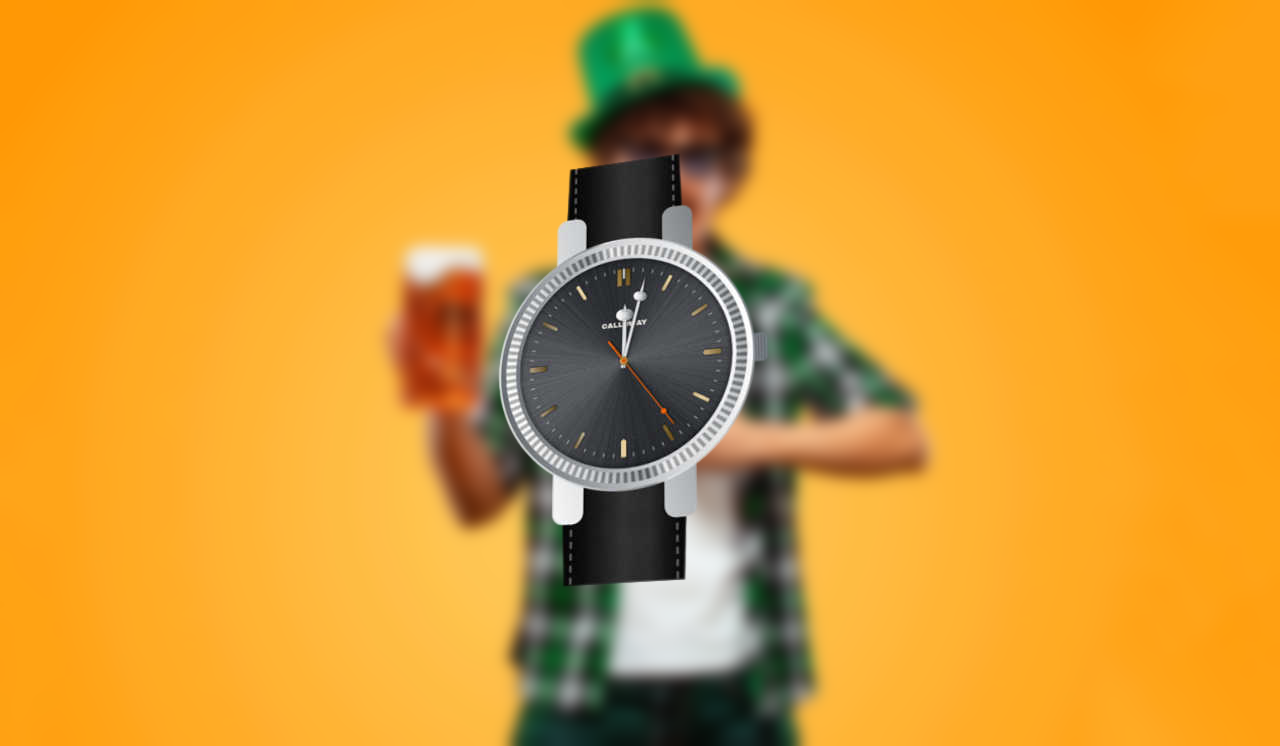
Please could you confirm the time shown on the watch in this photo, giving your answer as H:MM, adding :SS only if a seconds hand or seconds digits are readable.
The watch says 12:02:24
